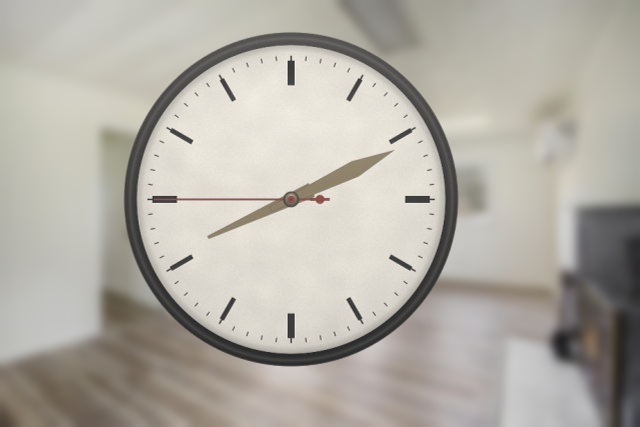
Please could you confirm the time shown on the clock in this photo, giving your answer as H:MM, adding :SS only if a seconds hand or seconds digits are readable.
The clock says 8:10:45
